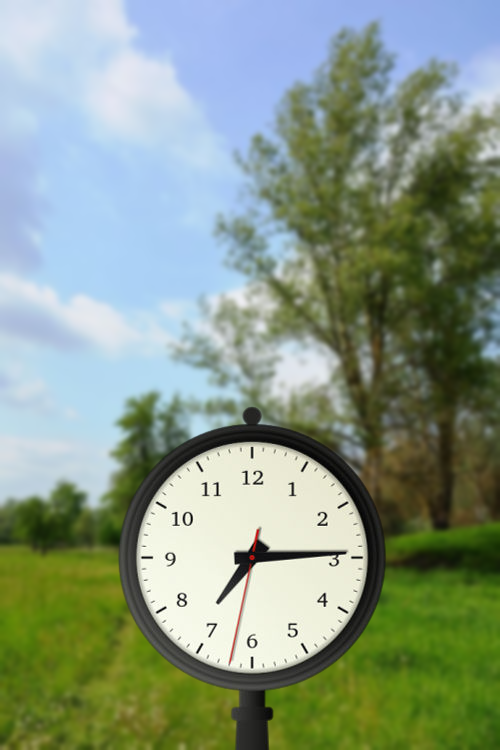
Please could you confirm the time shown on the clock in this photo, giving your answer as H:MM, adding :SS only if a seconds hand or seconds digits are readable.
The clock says 7:14:32
